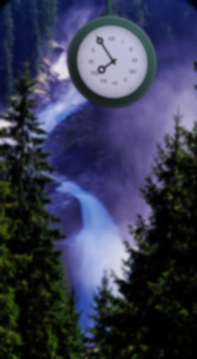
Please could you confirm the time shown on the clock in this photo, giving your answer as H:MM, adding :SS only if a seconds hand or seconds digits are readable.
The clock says 7:55
